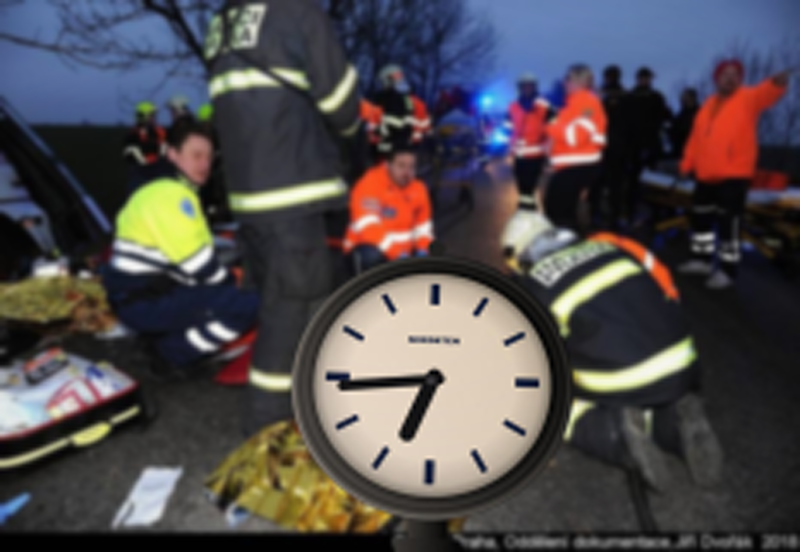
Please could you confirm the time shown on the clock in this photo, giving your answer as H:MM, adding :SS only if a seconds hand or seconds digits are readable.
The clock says 6:44
